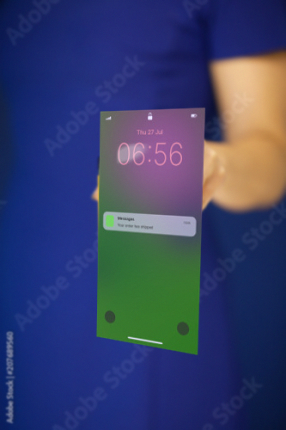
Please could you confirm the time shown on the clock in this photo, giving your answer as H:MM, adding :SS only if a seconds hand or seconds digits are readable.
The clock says 6:56
